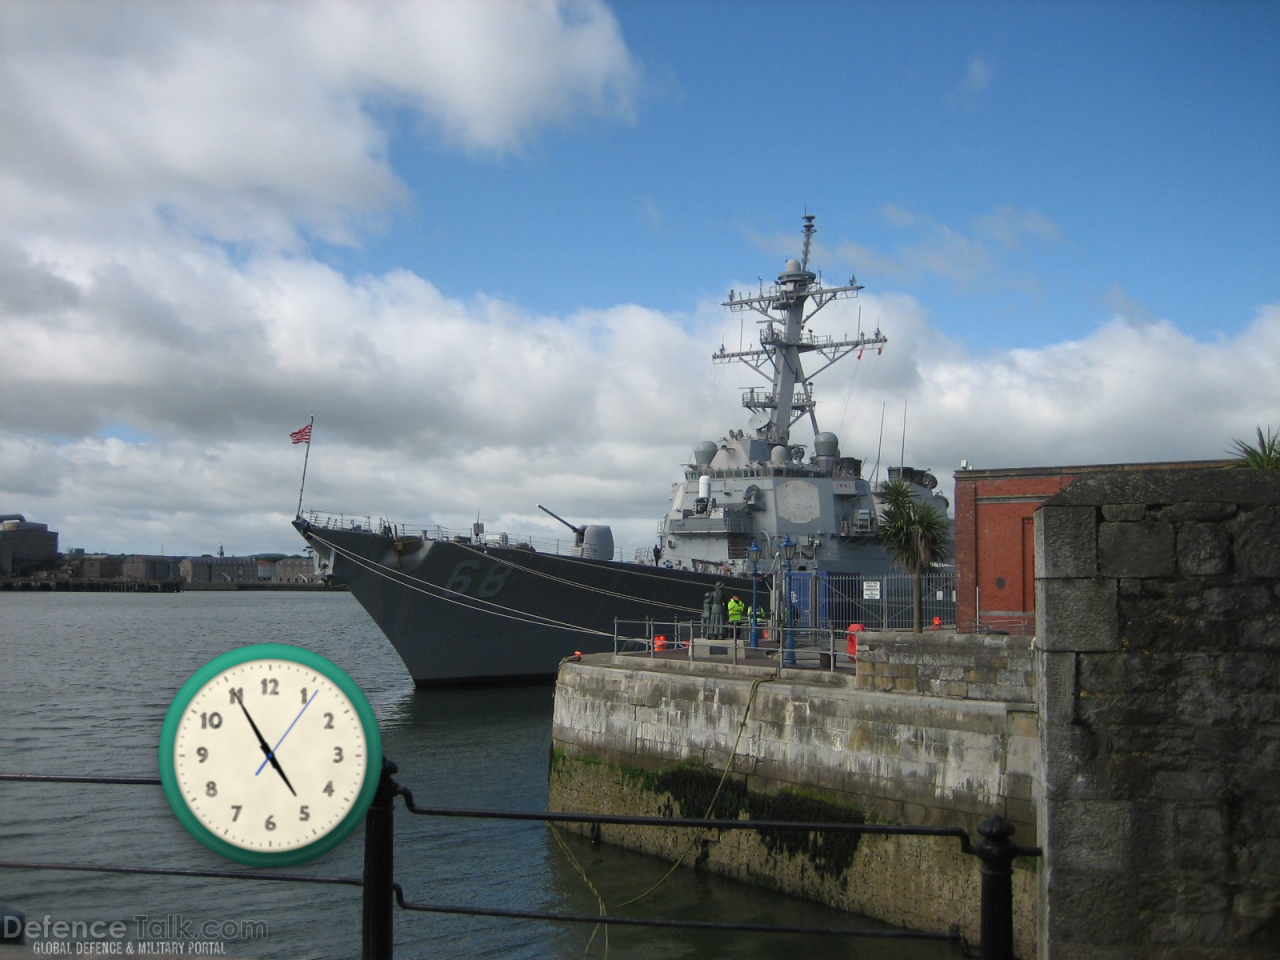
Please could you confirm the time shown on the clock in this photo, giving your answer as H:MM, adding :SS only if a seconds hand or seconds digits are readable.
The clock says 4:55:06
